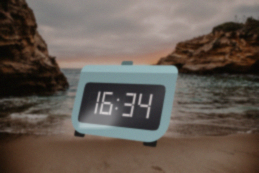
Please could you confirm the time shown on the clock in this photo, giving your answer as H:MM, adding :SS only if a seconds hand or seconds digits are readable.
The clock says 16:34
